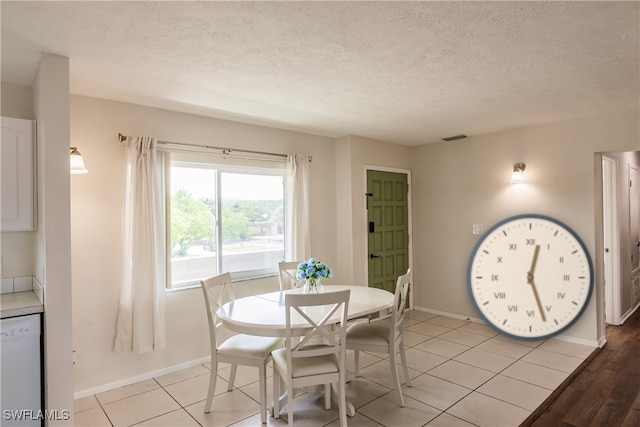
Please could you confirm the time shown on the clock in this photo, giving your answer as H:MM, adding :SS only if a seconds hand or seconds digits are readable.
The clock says 12:27
